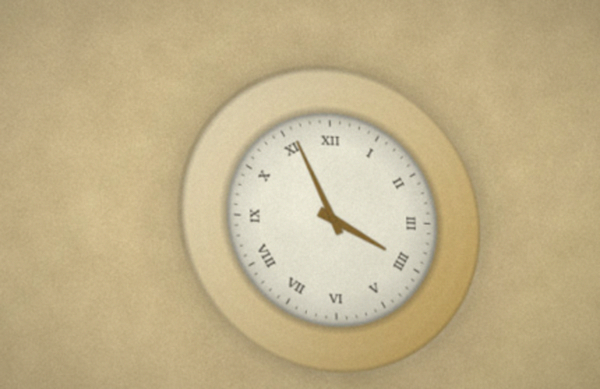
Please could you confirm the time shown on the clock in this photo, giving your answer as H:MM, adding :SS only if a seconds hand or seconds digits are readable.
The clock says 3:56
